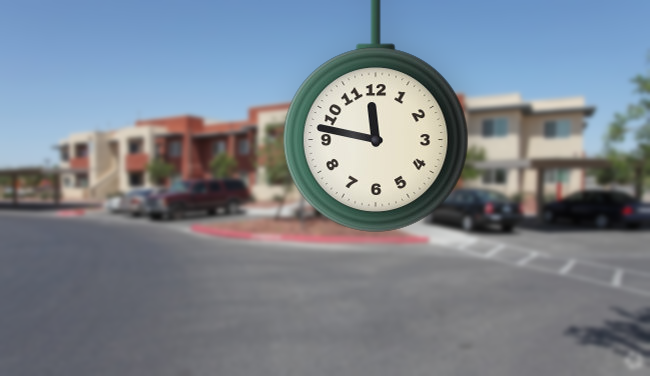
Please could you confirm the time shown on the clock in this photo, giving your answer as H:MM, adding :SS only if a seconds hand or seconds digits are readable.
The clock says 11:47
